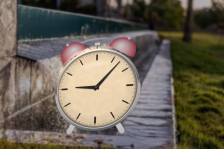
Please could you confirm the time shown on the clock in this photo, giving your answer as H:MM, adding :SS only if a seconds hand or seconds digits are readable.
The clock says 9:07
